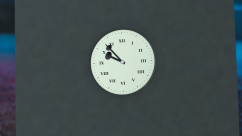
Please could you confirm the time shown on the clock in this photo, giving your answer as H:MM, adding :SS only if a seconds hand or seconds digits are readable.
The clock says 9:53
